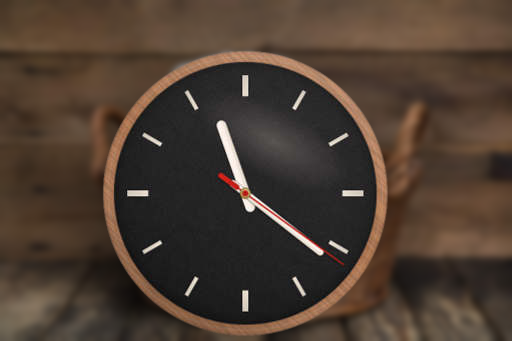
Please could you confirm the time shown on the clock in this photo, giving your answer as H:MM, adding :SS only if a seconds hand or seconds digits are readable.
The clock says 11:21:21
